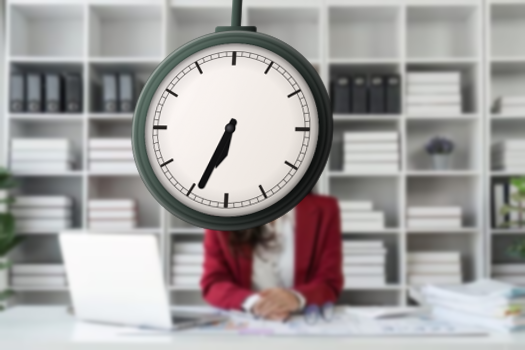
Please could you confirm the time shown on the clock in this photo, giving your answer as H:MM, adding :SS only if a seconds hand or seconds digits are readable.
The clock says 6:34
